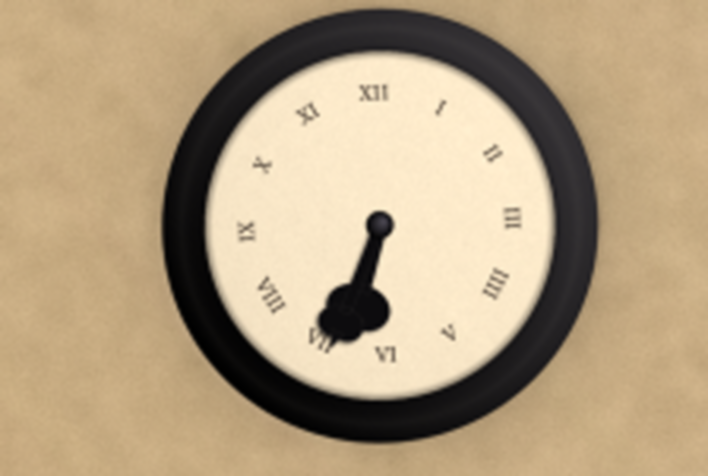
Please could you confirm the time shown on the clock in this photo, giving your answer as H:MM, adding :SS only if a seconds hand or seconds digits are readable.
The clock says 6:34
